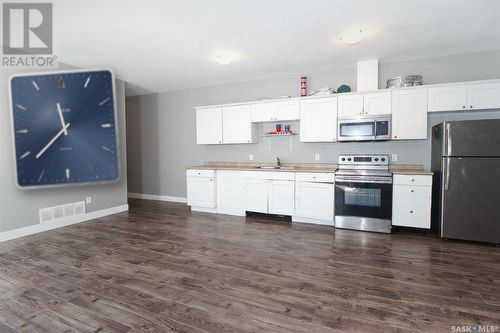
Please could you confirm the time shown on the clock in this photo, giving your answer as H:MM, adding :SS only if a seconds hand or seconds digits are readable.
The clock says 11:38
